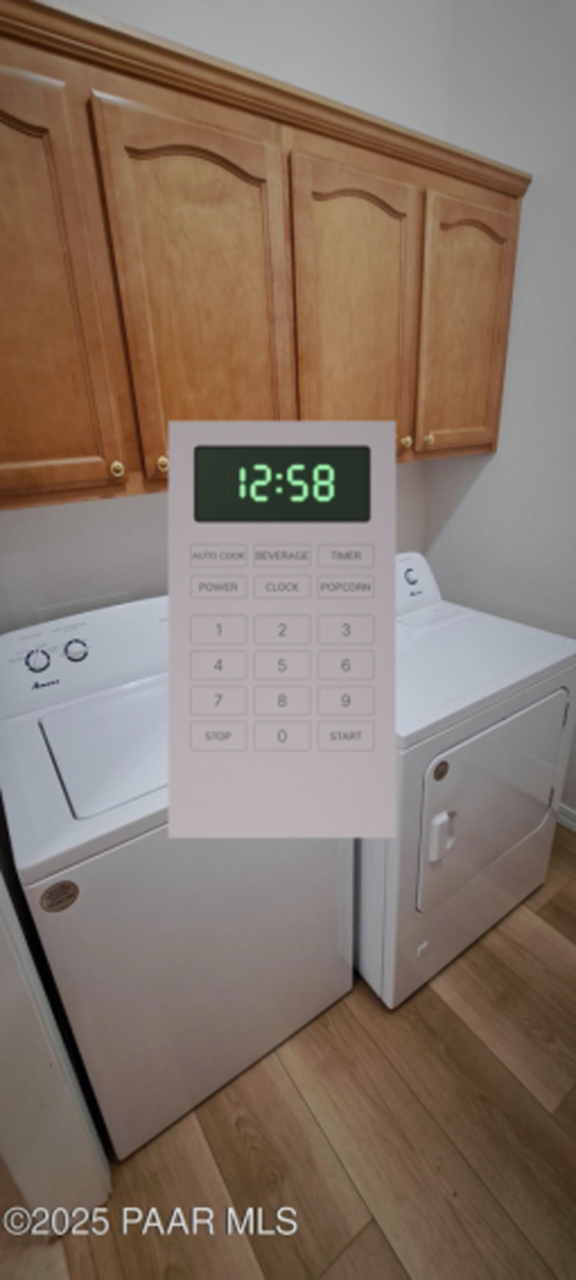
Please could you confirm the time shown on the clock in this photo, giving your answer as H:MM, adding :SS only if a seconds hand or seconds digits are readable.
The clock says 12:58
